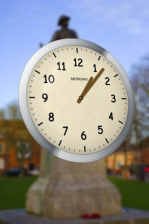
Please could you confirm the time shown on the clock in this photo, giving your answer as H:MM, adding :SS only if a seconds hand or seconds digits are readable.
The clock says 1:07
